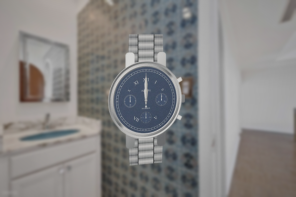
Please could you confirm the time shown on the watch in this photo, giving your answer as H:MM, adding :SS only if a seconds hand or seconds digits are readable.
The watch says 12:00
